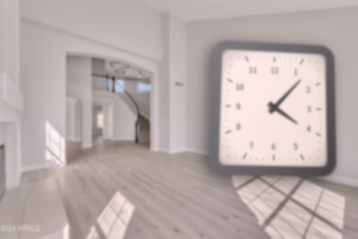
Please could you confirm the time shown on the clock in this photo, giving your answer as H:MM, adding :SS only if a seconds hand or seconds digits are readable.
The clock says 4:07
